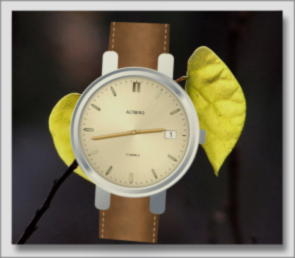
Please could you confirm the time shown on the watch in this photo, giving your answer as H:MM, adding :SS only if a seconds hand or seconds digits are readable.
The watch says 2:43
